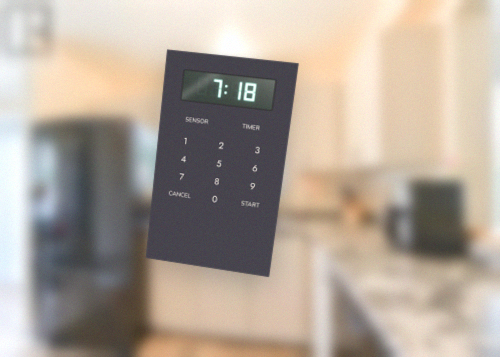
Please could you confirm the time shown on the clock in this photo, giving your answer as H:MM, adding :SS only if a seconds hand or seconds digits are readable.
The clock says 7:18
